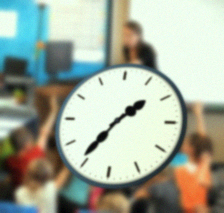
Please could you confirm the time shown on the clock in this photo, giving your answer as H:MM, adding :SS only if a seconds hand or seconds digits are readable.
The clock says 1:36
